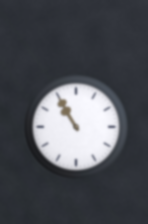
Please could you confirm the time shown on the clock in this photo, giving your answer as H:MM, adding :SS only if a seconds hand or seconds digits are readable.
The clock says 10:55
